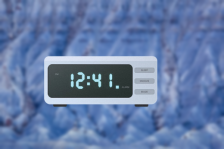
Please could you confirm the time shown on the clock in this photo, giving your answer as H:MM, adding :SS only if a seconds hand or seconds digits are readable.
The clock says 12:41
